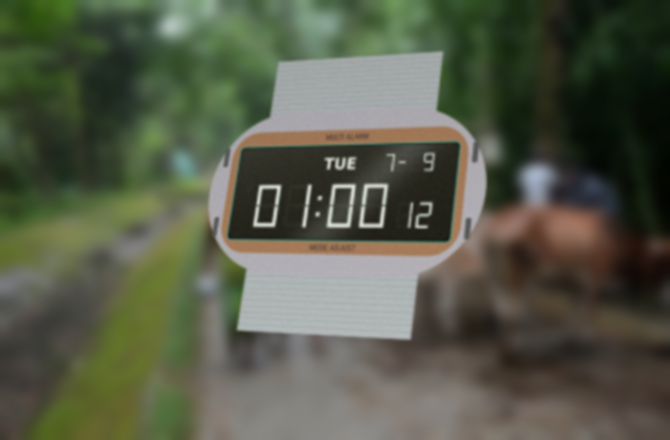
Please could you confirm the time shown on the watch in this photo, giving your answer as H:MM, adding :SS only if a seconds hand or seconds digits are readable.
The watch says 1:00:12
